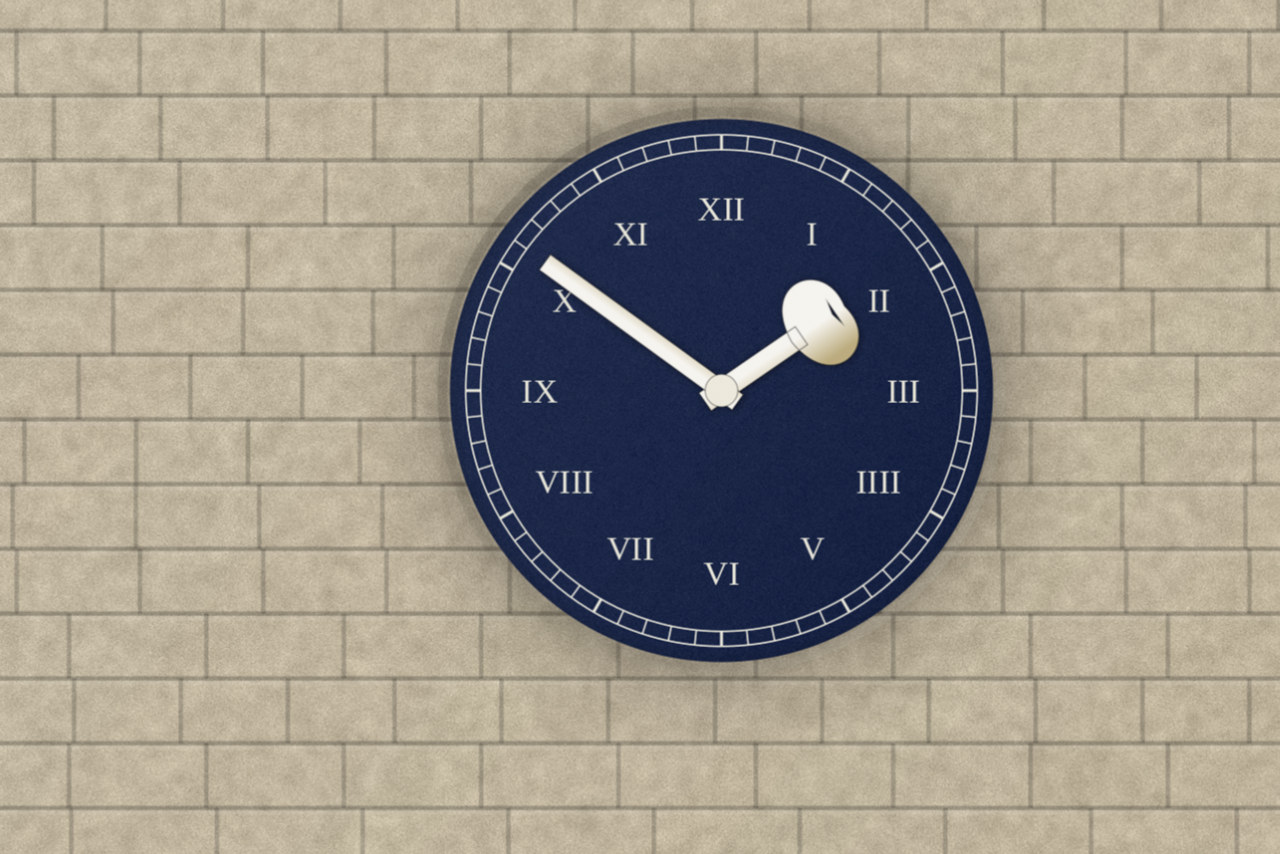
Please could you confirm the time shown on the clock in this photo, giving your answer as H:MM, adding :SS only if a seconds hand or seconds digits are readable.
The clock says 1:51
